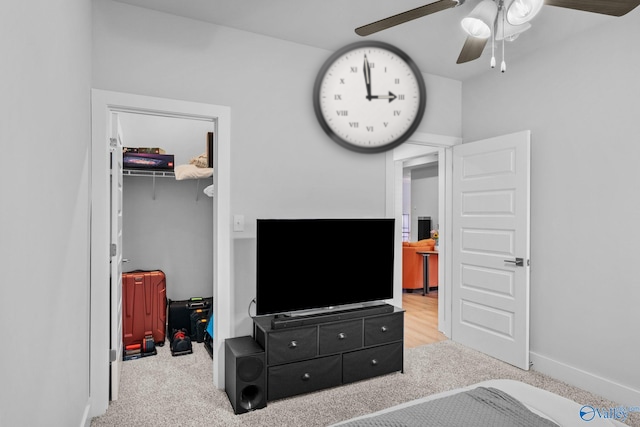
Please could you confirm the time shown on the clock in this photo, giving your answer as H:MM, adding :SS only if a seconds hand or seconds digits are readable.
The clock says 2:59
